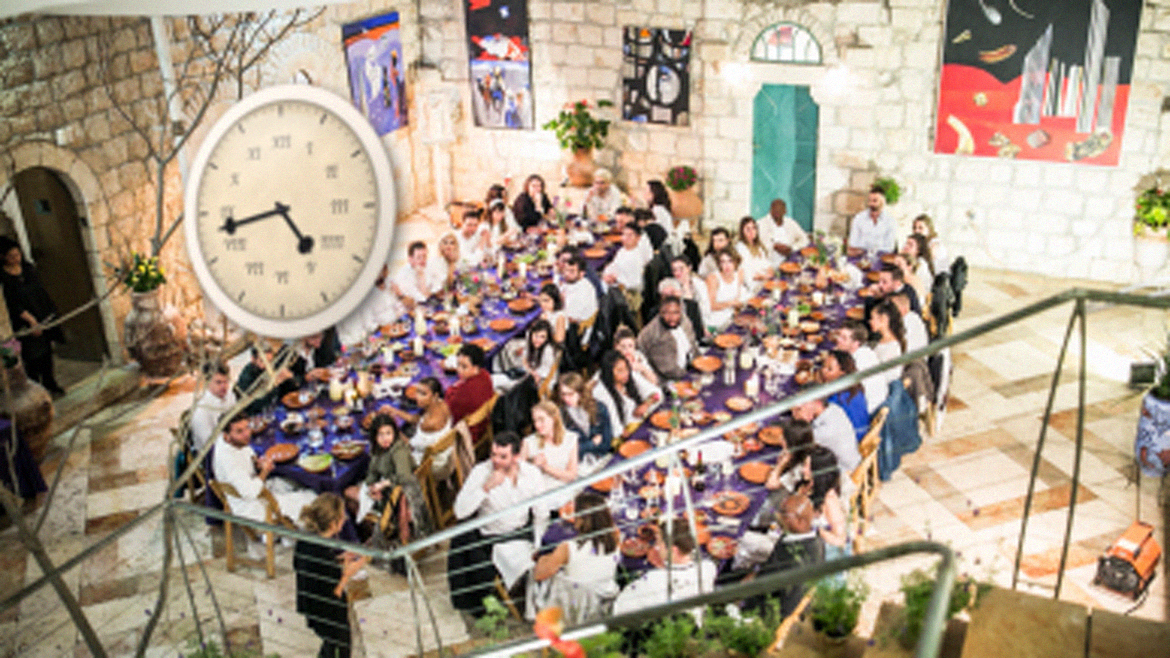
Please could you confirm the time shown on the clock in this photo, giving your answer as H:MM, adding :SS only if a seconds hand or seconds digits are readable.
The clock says 4:43
